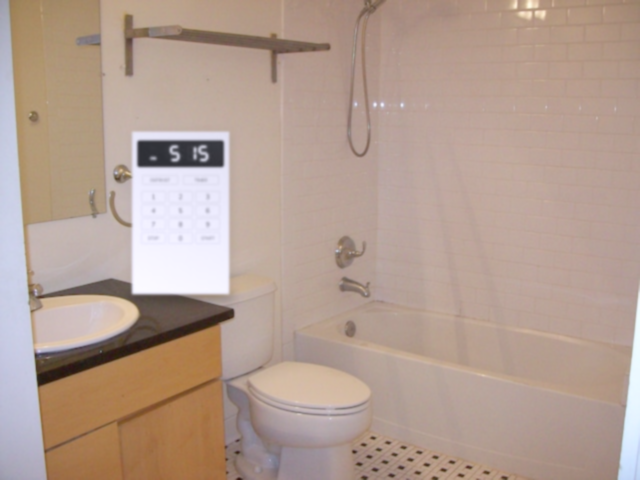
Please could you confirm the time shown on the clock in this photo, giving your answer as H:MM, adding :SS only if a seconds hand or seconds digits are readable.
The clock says 5:15
